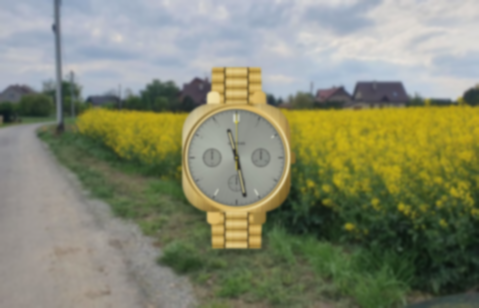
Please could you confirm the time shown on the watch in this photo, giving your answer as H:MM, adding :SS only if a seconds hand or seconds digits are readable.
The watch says 11:28
